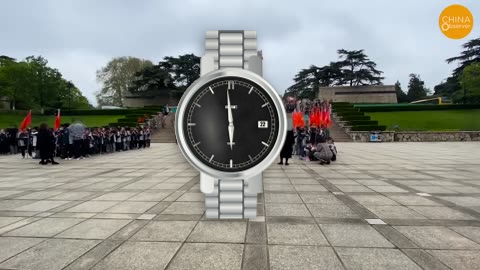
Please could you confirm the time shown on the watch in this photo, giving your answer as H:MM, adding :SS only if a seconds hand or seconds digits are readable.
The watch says 5:59
